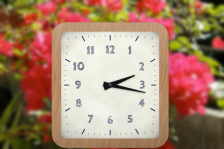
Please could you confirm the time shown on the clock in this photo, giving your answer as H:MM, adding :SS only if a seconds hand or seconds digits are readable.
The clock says 2:17
